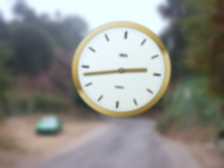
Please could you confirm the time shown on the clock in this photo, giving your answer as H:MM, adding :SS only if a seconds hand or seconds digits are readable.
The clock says 2:43
